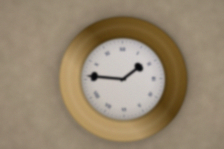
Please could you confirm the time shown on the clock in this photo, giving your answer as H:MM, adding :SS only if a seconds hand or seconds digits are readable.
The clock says 1:46
